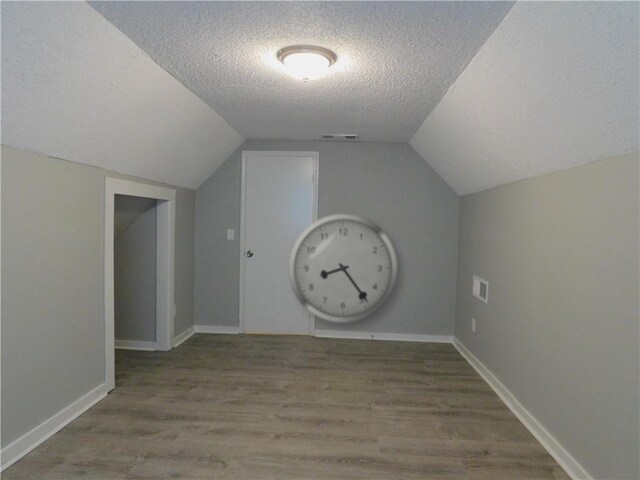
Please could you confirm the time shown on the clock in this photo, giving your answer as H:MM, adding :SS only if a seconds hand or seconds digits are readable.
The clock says 8:24
